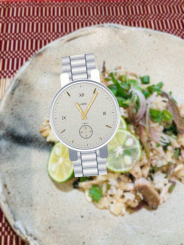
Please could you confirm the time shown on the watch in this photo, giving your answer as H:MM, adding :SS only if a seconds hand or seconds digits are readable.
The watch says 11:06
